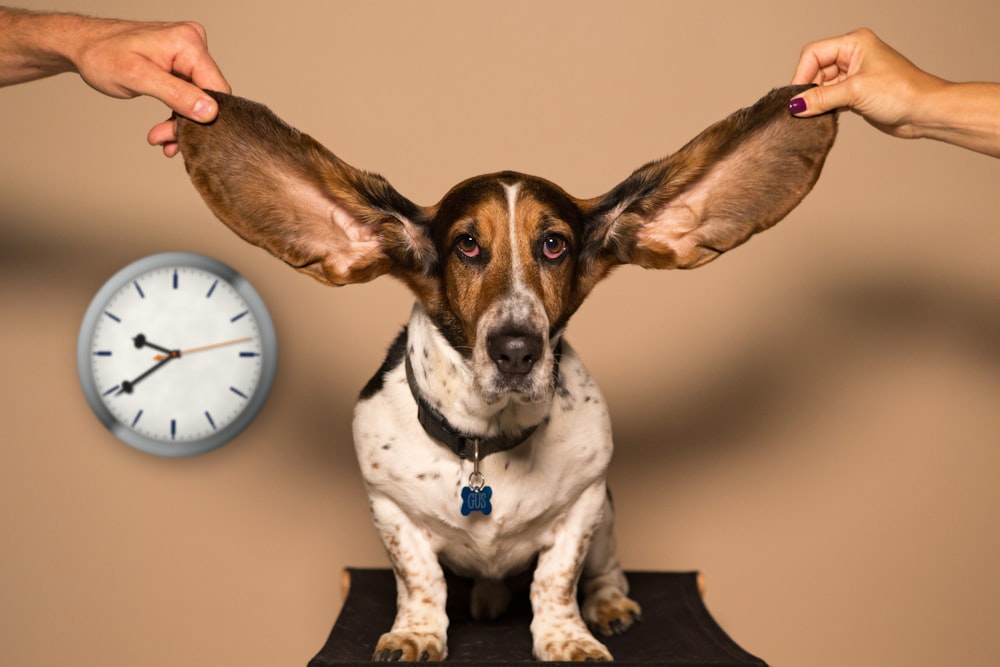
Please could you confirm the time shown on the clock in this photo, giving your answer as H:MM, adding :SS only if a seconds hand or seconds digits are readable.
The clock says 9:39:13
